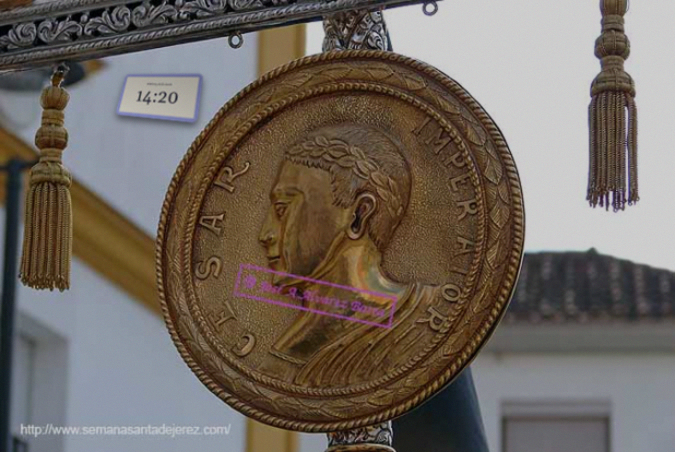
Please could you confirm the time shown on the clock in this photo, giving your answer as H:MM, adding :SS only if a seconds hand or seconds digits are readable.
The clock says 14:20
